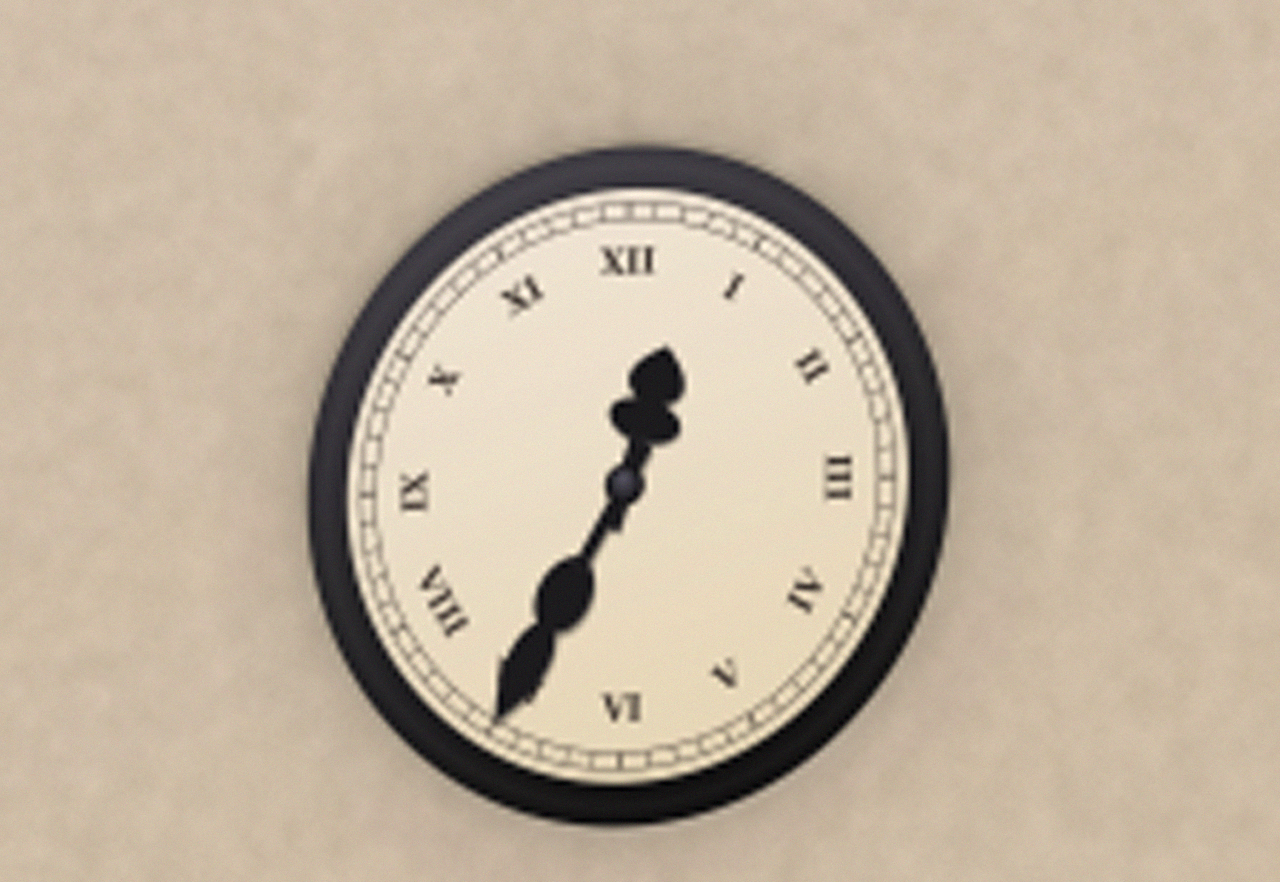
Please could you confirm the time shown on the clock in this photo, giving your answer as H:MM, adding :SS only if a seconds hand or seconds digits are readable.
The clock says 12:35
